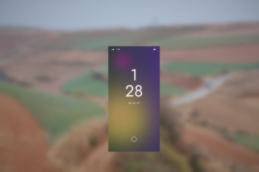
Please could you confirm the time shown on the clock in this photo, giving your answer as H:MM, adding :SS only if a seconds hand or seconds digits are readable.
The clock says 1:28
